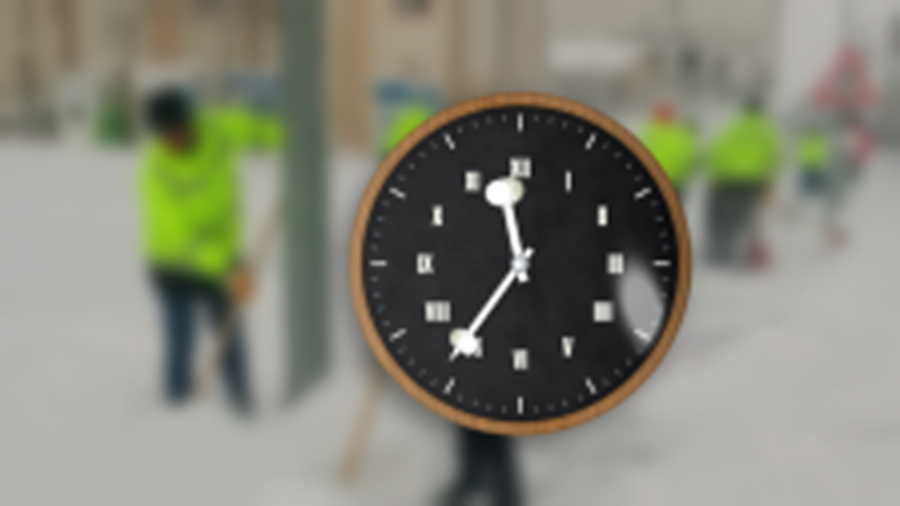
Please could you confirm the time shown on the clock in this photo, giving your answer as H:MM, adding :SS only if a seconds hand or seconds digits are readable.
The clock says 11:36
